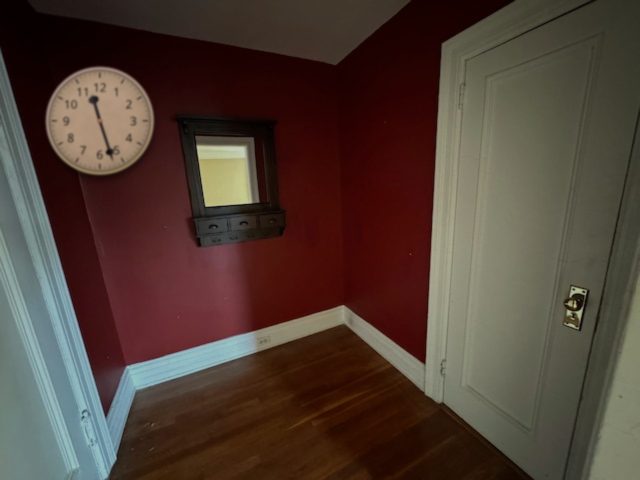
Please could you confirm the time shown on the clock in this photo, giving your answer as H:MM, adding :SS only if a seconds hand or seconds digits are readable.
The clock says 11:27
